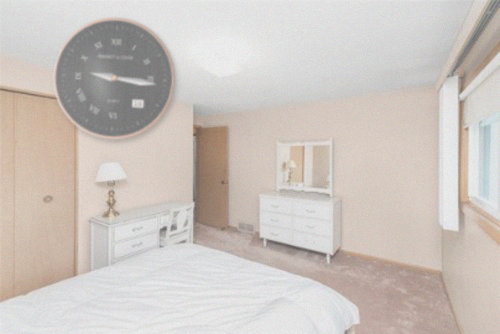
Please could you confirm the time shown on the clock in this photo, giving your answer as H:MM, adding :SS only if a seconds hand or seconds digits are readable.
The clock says 9:16
